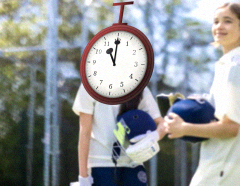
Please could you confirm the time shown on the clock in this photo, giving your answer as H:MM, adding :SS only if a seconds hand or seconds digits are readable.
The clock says 11:00
